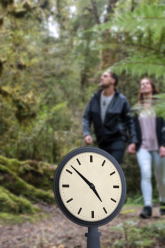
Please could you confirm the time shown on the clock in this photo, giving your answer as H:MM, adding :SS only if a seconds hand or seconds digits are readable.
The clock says 4:52
